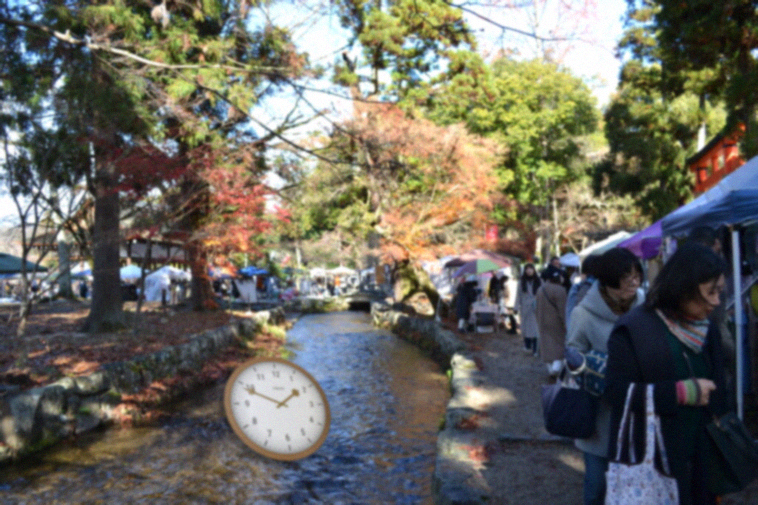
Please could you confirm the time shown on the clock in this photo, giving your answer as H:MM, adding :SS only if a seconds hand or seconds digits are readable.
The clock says 1:49
